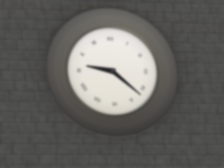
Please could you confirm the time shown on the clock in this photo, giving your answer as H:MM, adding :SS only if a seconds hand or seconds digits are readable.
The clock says 9:22
